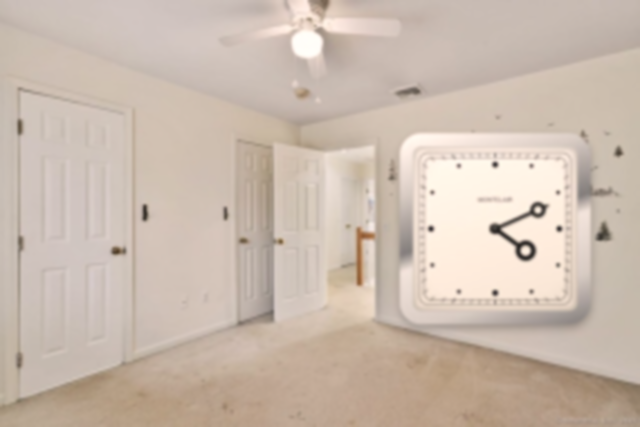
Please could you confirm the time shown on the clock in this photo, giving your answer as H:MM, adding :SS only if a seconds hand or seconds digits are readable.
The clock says 4:11
